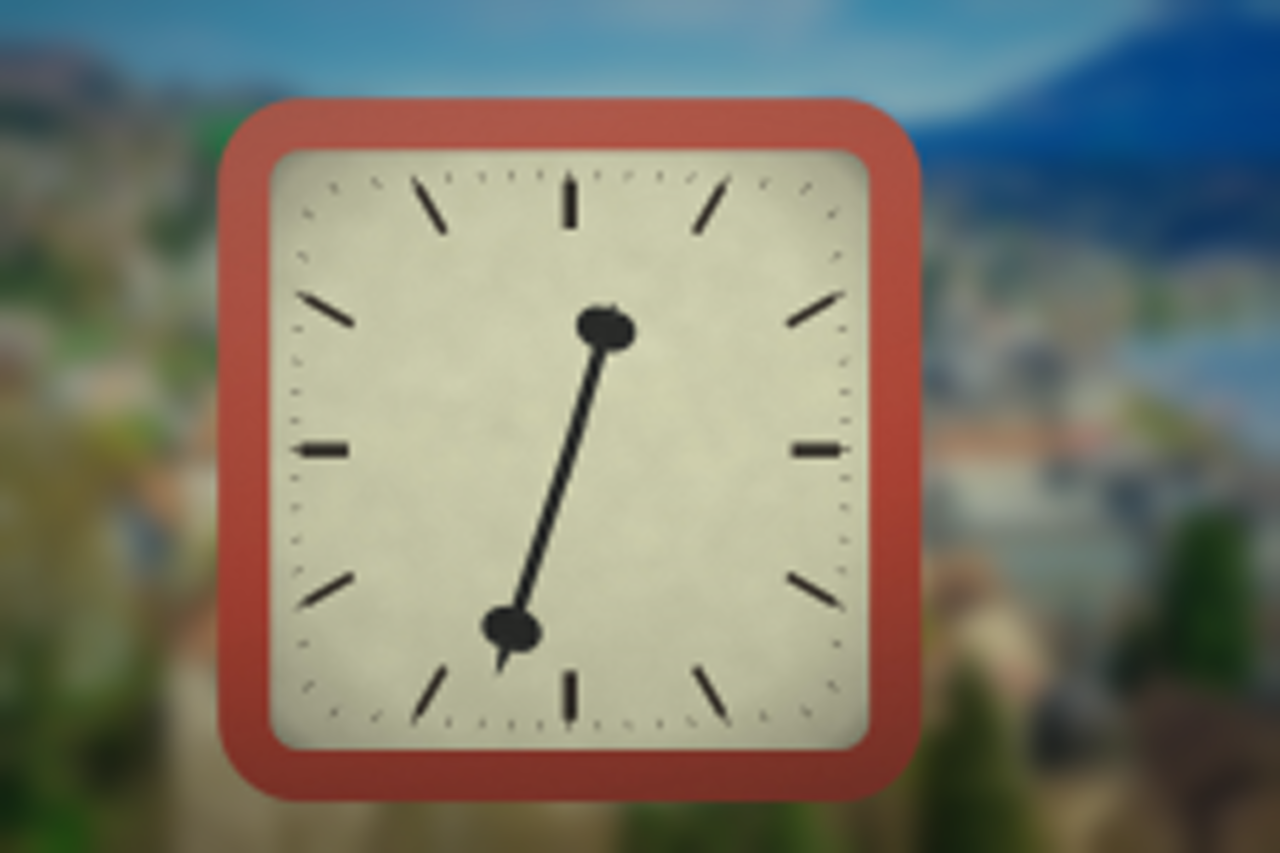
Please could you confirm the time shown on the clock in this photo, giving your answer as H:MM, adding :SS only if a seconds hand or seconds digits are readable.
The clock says 12:33
